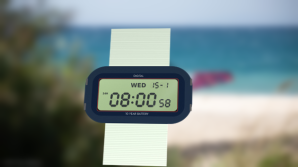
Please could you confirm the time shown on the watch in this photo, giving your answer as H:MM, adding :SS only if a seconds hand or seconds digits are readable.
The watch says 8:00:58
